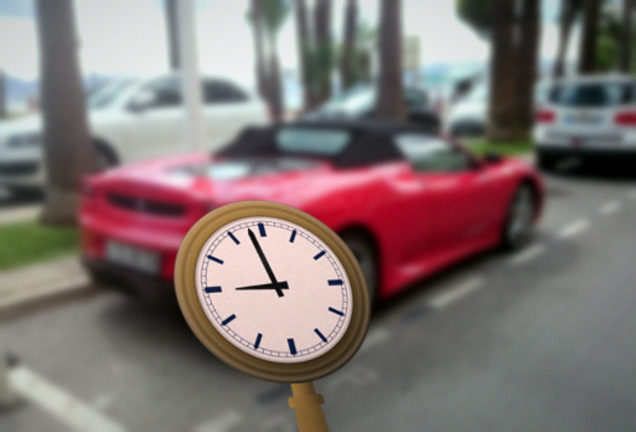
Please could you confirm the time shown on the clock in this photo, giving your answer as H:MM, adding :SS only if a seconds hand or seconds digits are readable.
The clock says 8:58
